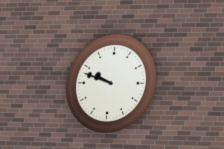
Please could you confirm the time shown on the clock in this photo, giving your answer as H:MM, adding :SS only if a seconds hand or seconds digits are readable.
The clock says 9:48
